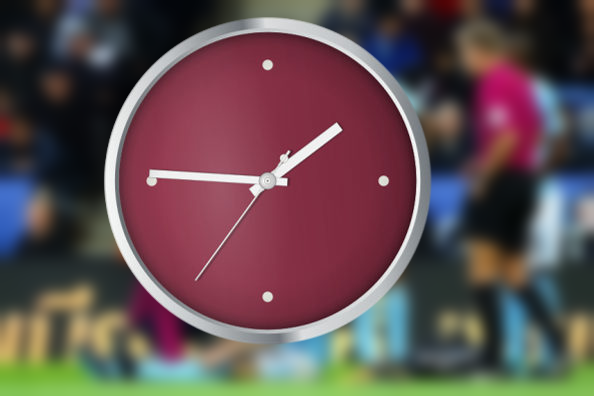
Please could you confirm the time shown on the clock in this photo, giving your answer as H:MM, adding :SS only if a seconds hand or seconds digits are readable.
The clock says 1:45:36
